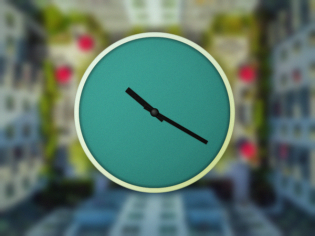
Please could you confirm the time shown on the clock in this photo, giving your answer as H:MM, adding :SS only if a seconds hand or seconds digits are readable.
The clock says 10:20
